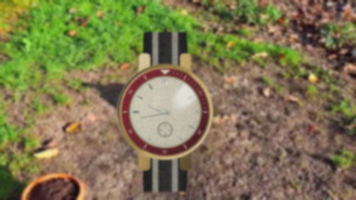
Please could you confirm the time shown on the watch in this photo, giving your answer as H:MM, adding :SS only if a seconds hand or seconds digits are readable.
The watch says 9:43
